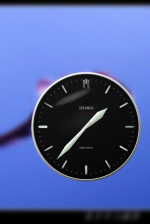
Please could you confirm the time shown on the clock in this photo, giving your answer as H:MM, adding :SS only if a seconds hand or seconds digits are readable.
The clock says 1:37
